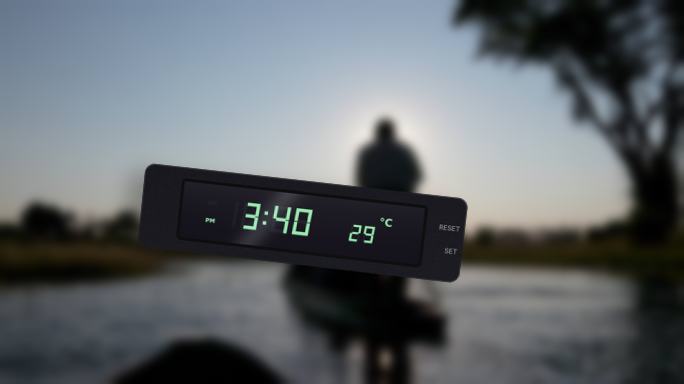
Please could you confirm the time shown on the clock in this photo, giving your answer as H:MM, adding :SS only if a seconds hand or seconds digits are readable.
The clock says 3:40
